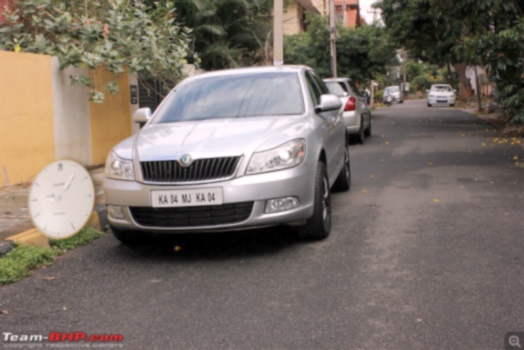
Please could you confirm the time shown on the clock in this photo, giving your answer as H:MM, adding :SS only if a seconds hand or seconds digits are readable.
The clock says 9:06
